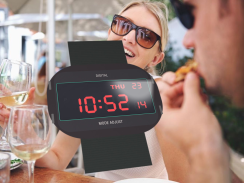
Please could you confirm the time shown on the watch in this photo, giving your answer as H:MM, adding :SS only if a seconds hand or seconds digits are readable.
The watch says 10:52:14
